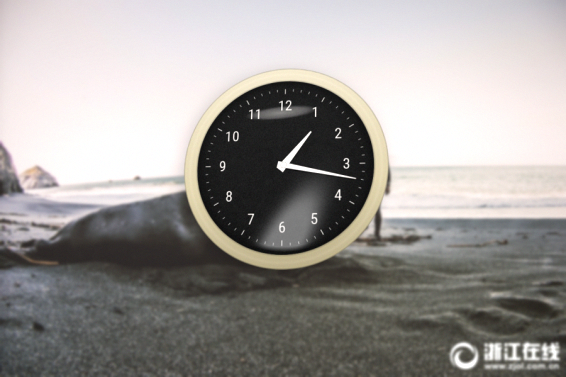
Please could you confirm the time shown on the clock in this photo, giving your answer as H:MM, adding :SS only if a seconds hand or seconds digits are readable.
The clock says 1:17
